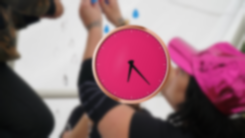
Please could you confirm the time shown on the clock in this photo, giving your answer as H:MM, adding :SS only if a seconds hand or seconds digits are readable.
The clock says 6:23
